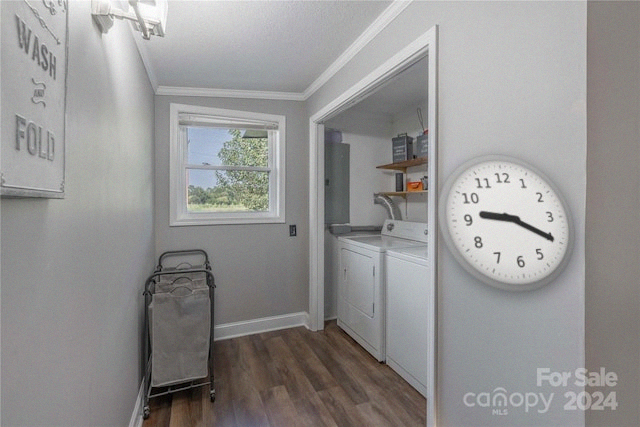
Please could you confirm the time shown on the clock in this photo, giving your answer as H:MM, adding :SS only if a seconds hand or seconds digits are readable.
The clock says 9:20
